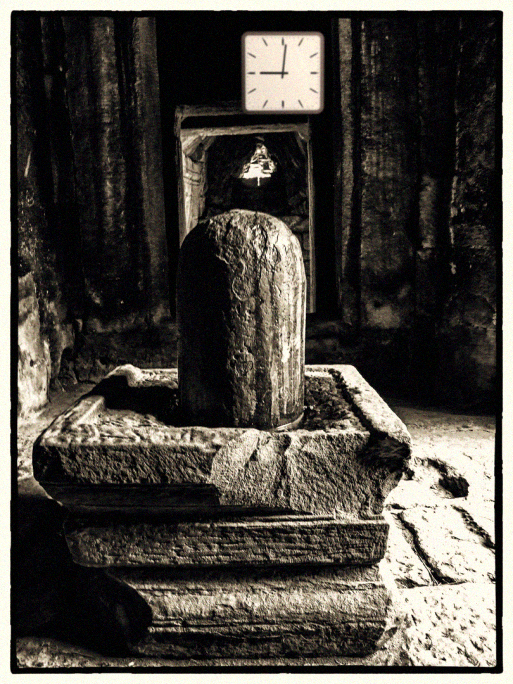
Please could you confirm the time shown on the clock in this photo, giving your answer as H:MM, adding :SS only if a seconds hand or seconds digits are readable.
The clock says 9:01
